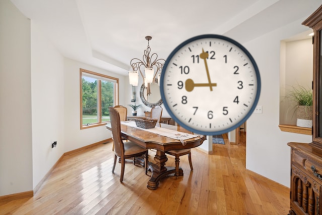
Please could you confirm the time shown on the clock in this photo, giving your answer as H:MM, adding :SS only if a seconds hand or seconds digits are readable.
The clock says 8:58
